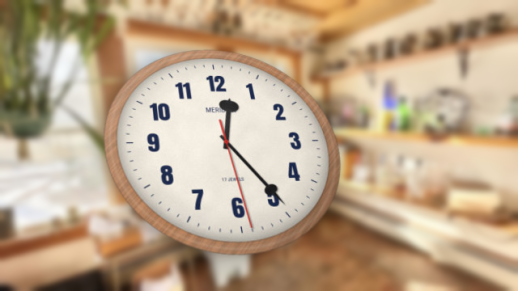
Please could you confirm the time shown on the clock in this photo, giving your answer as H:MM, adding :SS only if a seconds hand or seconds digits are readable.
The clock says 12:24:29
